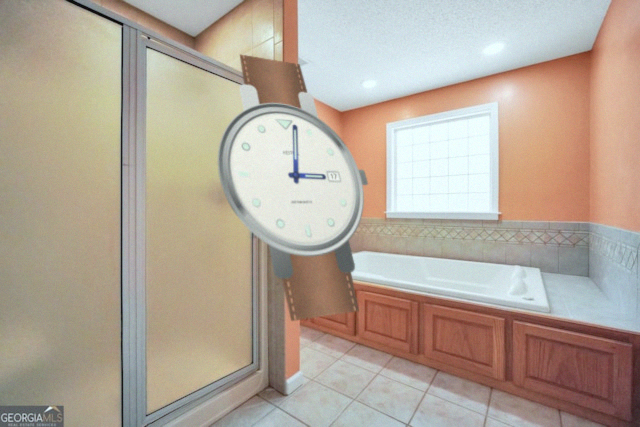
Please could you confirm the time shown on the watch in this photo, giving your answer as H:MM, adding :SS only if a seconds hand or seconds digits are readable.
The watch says 3:02
